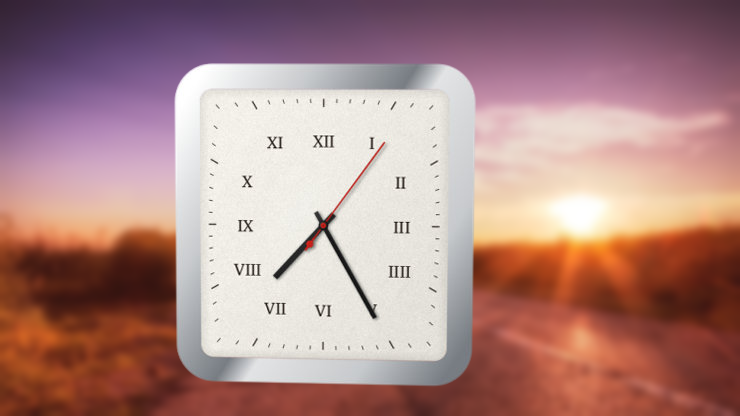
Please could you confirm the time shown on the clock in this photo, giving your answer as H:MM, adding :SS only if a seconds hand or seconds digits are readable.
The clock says 7:25:06
